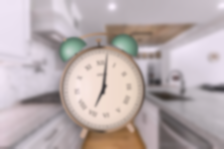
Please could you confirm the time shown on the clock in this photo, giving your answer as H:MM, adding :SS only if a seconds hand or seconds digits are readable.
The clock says 7:02
